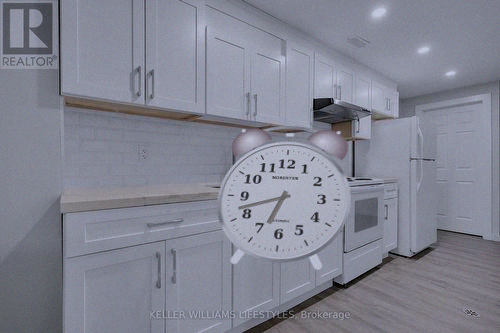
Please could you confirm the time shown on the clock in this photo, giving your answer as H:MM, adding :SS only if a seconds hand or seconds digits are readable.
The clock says 6:42
